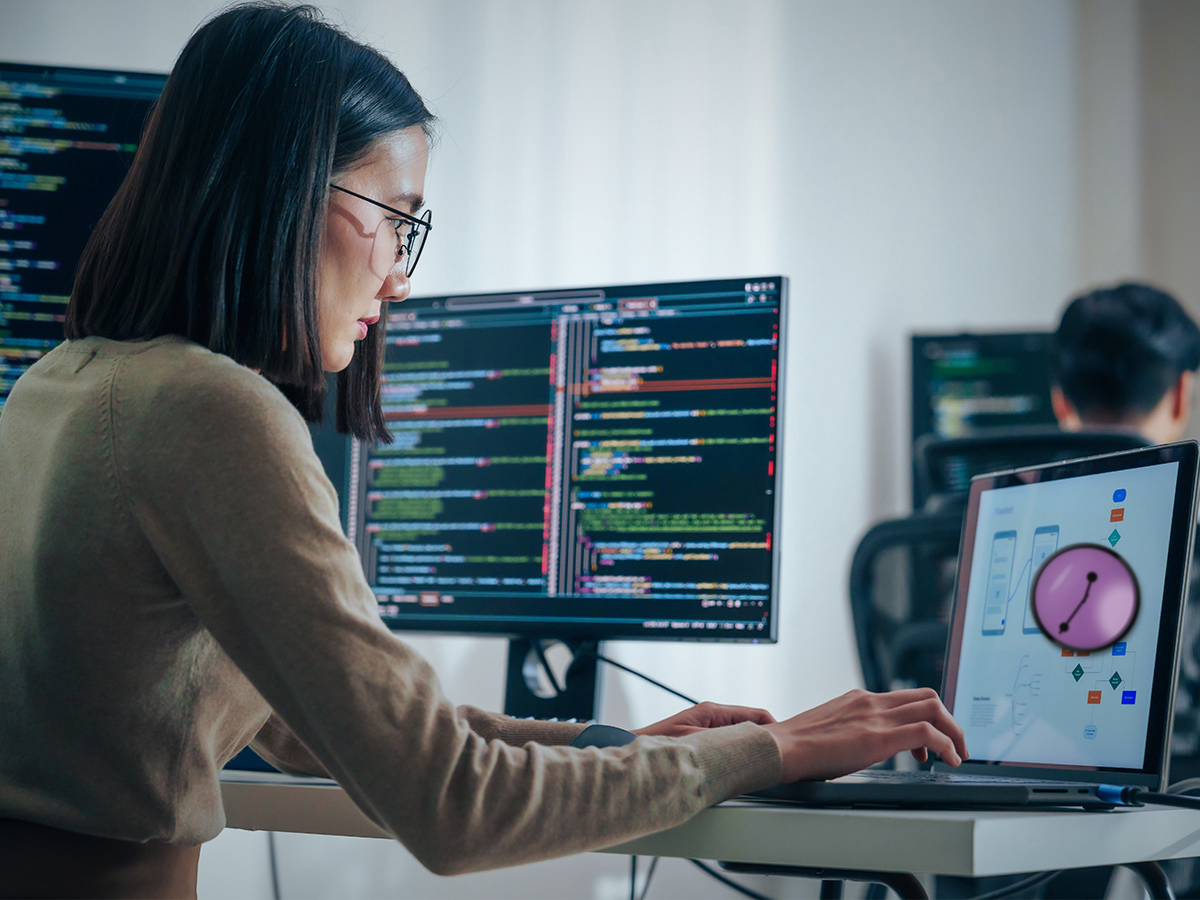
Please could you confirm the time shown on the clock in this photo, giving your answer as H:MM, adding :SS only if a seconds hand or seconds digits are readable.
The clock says 12:36
